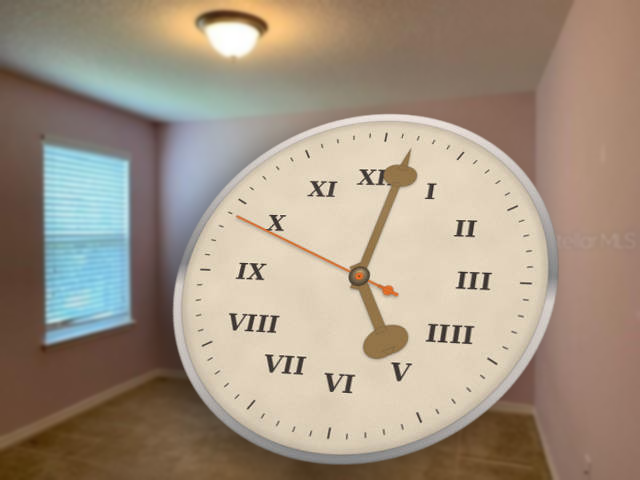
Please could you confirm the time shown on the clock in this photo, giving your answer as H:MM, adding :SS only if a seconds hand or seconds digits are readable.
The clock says 5:01:49
